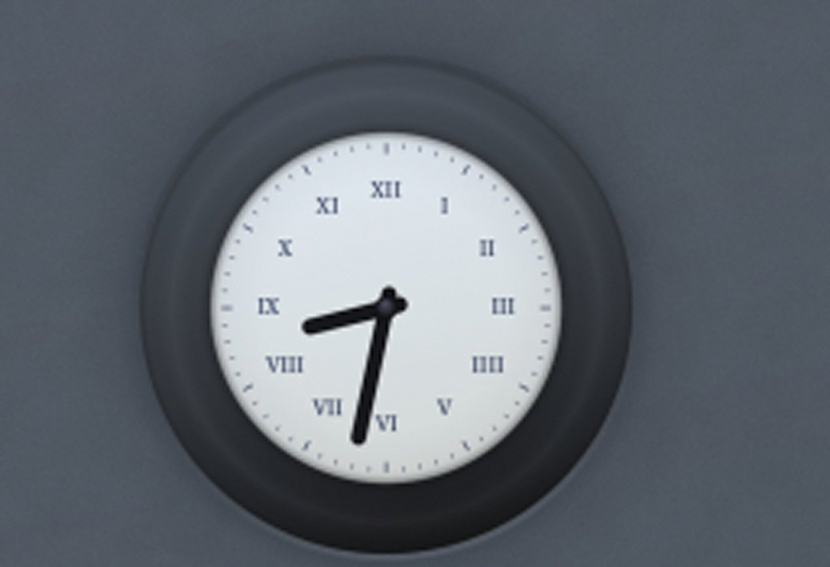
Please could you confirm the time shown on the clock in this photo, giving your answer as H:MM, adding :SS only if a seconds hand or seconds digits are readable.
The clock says 8:32
